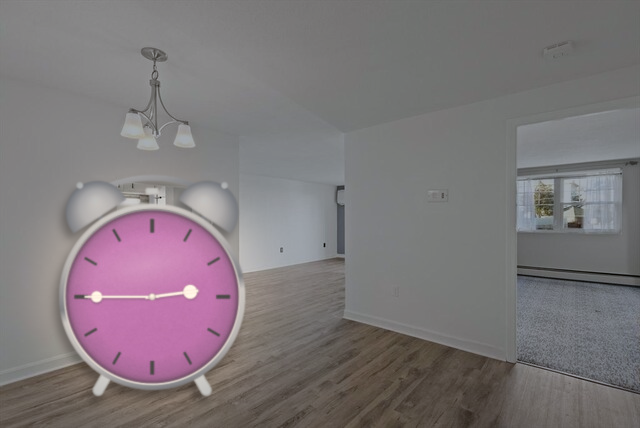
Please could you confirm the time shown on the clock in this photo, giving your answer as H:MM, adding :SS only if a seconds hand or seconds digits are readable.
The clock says 2:45
